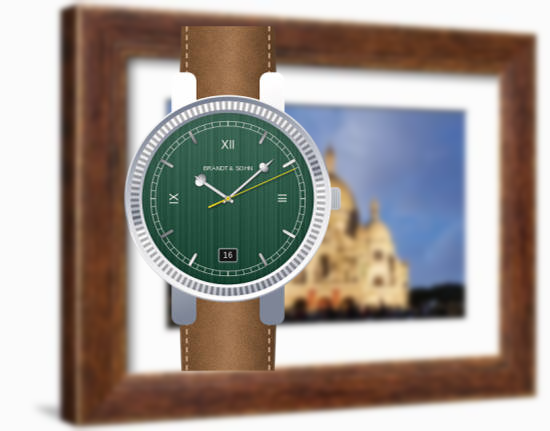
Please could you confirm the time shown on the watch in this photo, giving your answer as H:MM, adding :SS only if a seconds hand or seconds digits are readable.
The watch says 10:08:11
